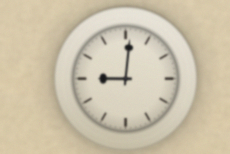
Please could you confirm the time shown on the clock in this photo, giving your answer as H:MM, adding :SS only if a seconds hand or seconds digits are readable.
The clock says 9:01
